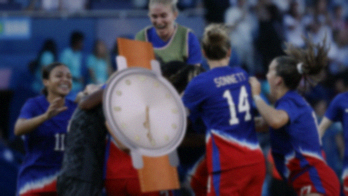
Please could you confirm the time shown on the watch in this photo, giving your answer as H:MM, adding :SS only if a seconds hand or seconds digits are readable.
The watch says 6:31
